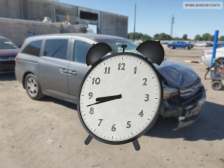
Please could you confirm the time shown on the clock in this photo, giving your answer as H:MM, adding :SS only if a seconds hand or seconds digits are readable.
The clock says 8:42
